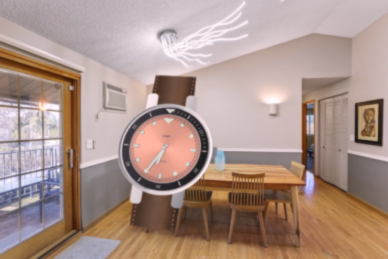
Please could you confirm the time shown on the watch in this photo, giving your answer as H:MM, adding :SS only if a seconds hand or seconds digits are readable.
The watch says 6:35
